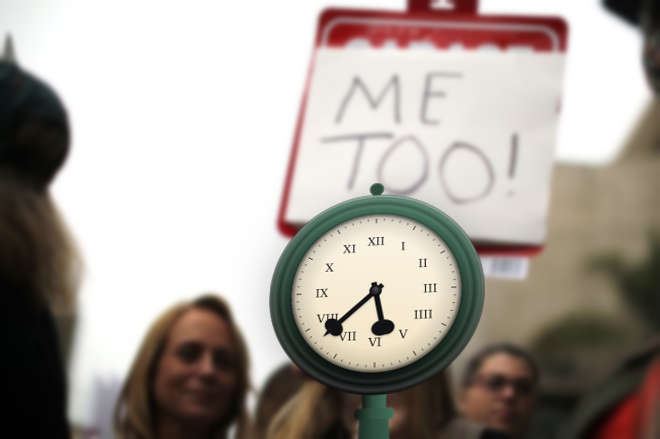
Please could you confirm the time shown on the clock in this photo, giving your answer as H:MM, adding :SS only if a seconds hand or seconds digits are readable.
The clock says 5:38
